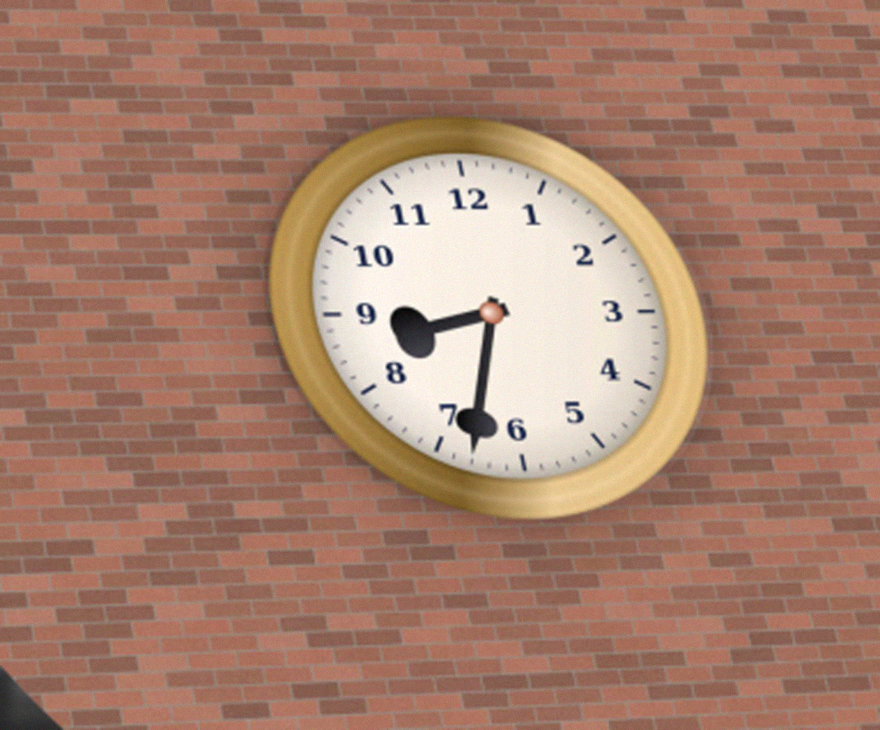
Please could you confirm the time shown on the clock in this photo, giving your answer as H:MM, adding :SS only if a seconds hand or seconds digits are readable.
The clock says 8:33
